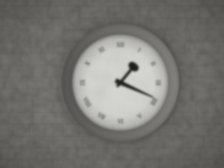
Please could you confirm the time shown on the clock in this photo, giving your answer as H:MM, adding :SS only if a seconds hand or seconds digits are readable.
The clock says 1:19
